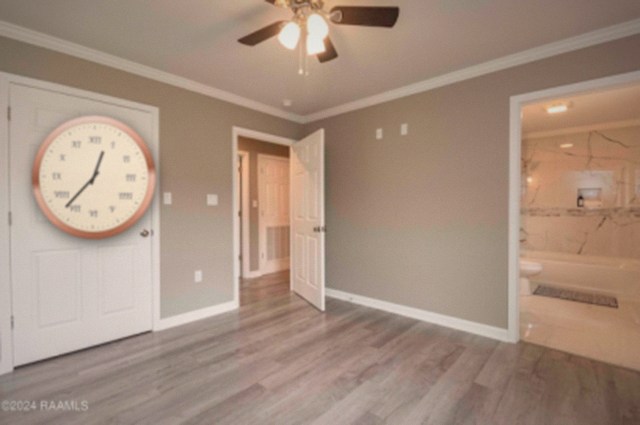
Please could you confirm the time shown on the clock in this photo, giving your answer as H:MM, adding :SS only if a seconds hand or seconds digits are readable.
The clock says 12:37
